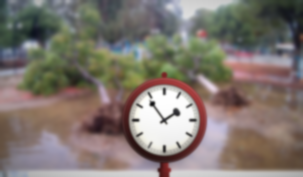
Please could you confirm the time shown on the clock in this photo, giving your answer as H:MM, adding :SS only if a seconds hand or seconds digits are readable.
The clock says 1:54
